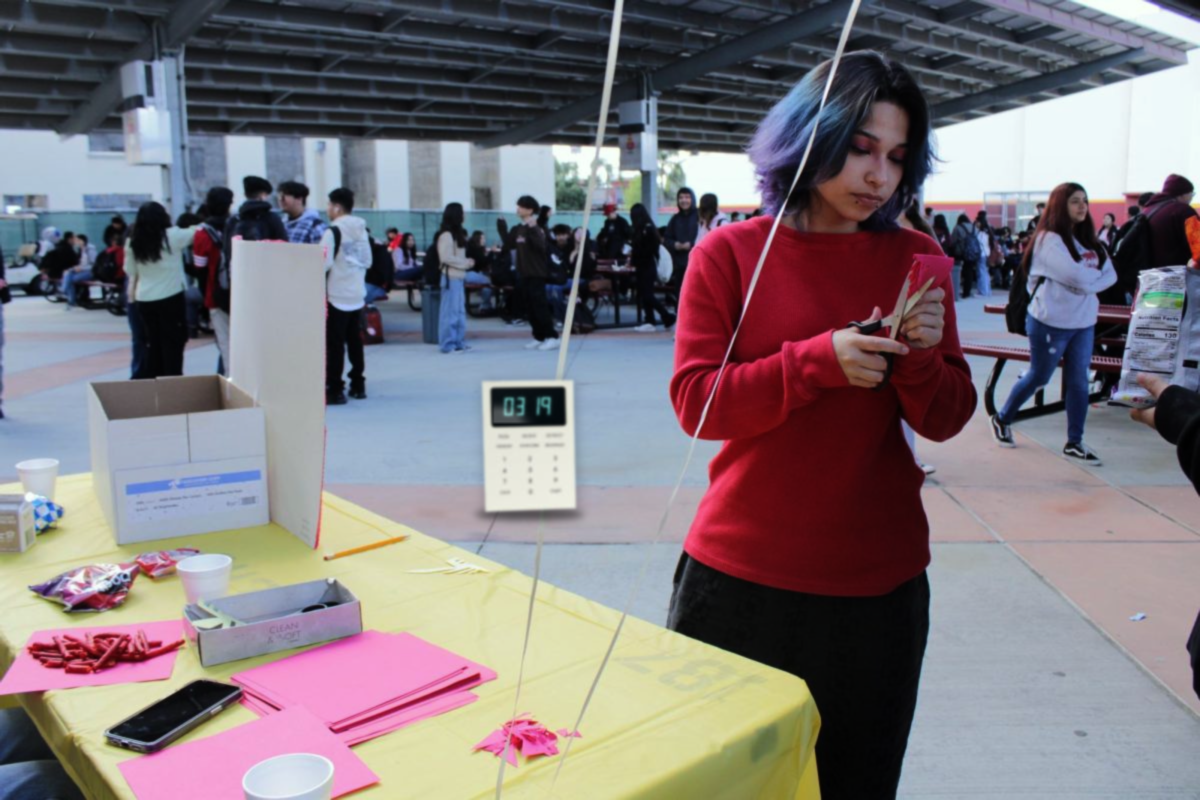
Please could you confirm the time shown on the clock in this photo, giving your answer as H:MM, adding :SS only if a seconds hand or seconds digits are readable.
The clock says 3:19
